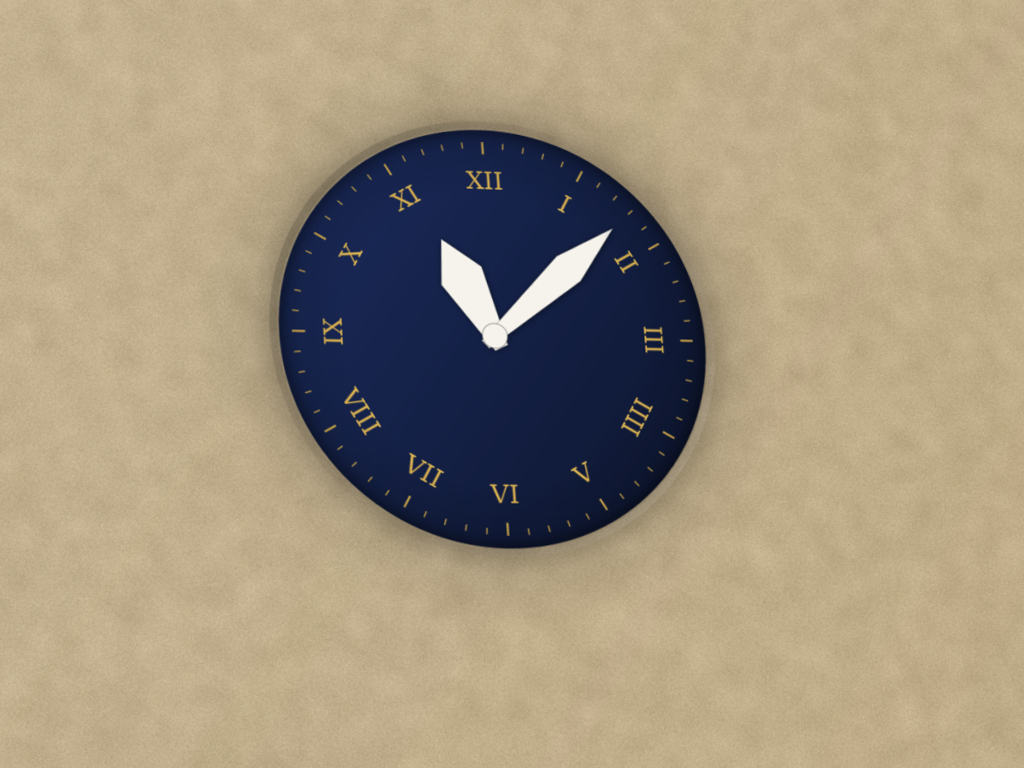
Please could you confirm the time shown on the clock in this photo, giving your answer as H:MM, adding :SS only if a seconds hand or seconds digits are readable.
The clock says 11:08
